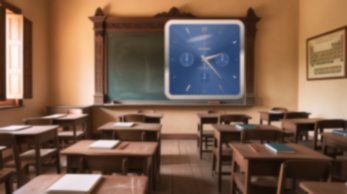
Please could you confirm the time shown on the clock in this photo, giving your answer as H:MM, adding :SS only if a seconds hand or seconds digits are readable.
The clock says 2:23
